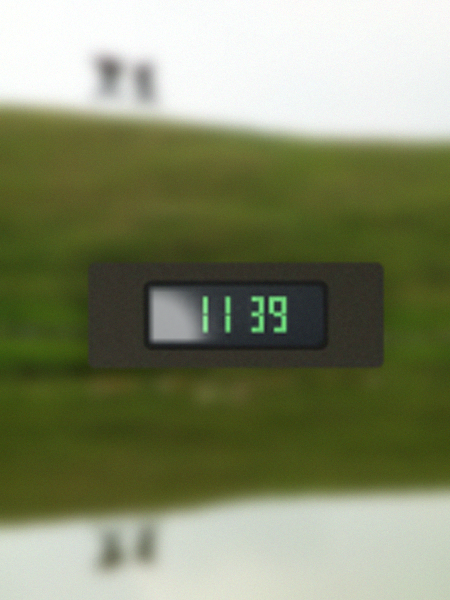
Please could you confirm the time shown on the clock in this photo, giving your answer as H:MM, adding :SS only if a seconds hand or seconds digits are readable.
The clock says 11:39
